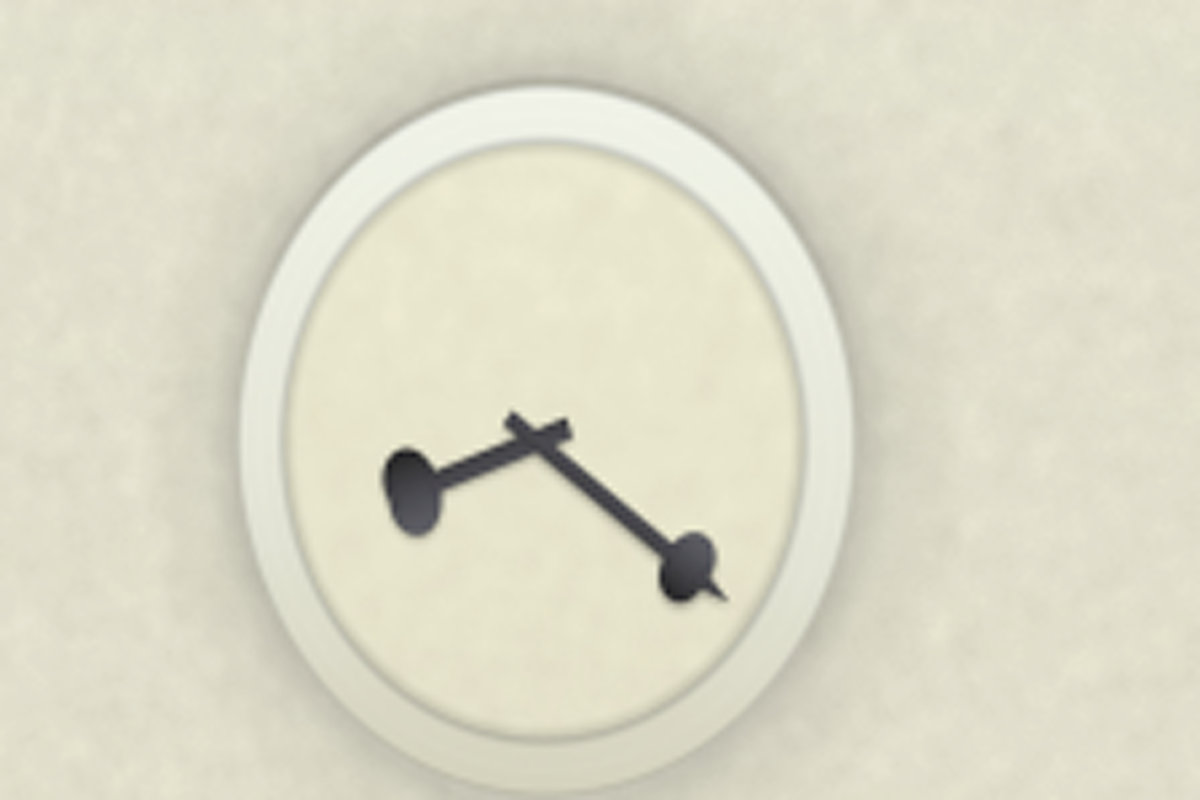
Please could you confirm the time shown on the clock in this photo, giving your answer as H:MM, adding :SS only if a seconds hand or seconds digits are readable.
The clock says 8:21
